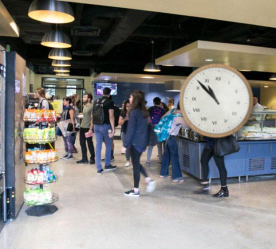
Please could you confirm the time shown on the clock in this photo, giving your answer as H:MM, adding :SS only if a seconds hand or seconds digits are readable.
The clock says 10:52
